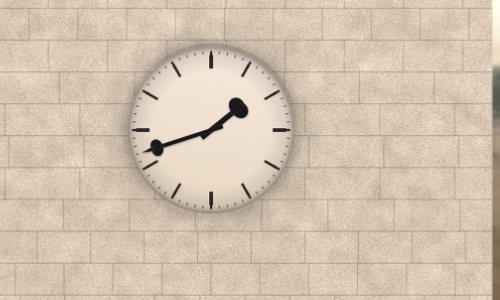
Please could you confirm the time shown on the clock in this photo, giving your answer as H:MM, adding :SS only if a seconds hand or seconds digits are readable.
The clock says 1:42
